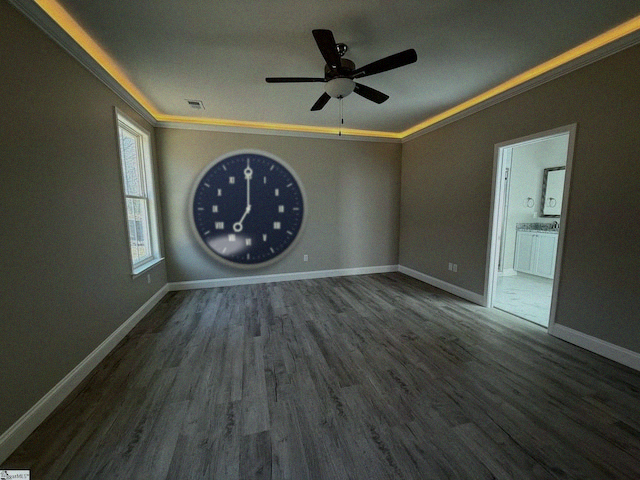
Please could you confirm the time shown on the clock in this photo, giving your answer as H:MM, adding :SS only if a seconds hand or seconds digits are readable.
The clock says 7:00
